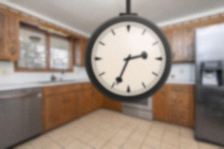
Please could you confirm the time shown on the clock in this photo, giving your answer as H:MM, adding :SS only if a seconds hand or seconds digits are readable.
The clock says 2:34
